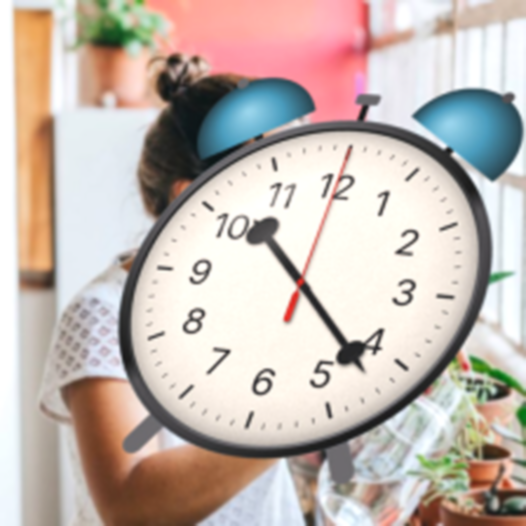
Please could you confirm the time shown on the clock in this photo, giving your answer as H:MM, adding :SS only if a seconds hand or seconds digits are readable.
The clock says 10:22:00
